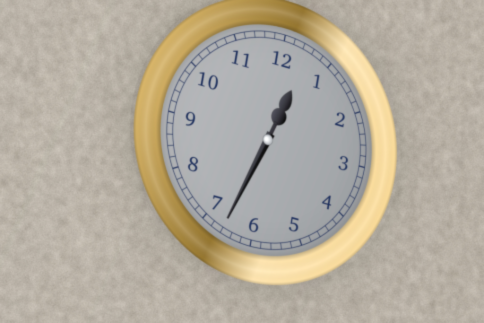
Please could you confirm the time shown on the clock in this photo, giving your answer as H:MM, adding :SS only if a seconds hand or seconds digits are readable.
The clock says 12:33
